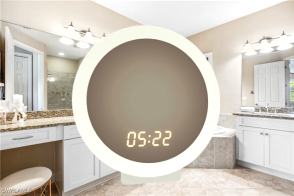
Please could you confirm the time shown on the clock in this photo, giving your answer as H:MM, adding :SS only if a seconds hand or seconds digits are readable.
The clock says 5:22
